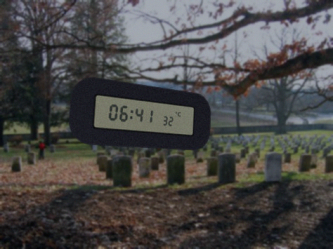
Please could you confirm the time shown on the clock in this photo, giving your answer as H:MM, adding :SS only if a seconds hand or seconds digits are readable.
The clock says 6:41
